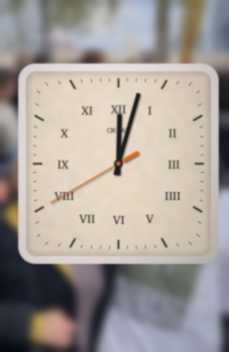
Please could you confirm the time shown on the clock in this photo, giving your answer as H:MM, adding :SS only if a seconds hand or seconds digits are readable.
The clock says 12:02:40
